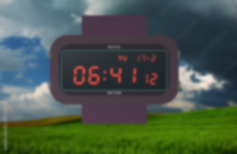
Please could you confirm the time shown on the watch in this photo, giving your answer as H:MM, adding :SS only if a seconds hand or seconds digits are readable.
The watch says 6:41:12
